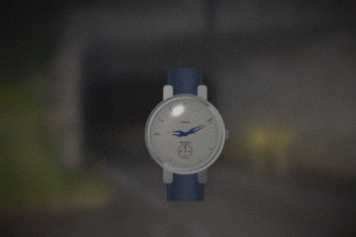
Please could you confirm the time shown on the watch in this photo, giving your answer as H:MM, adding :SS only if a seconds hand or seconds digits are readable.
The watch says 9:11
